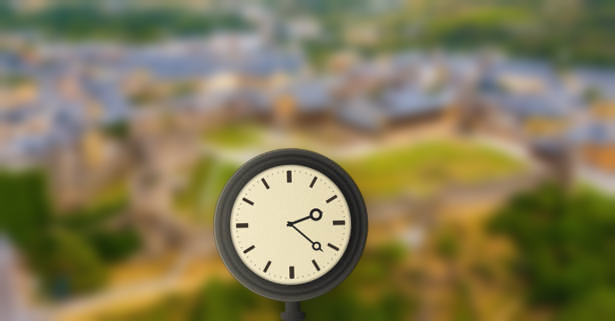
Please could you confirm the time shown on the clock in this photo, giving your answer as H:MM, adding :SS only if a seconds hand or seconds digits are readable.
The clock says 2:22
